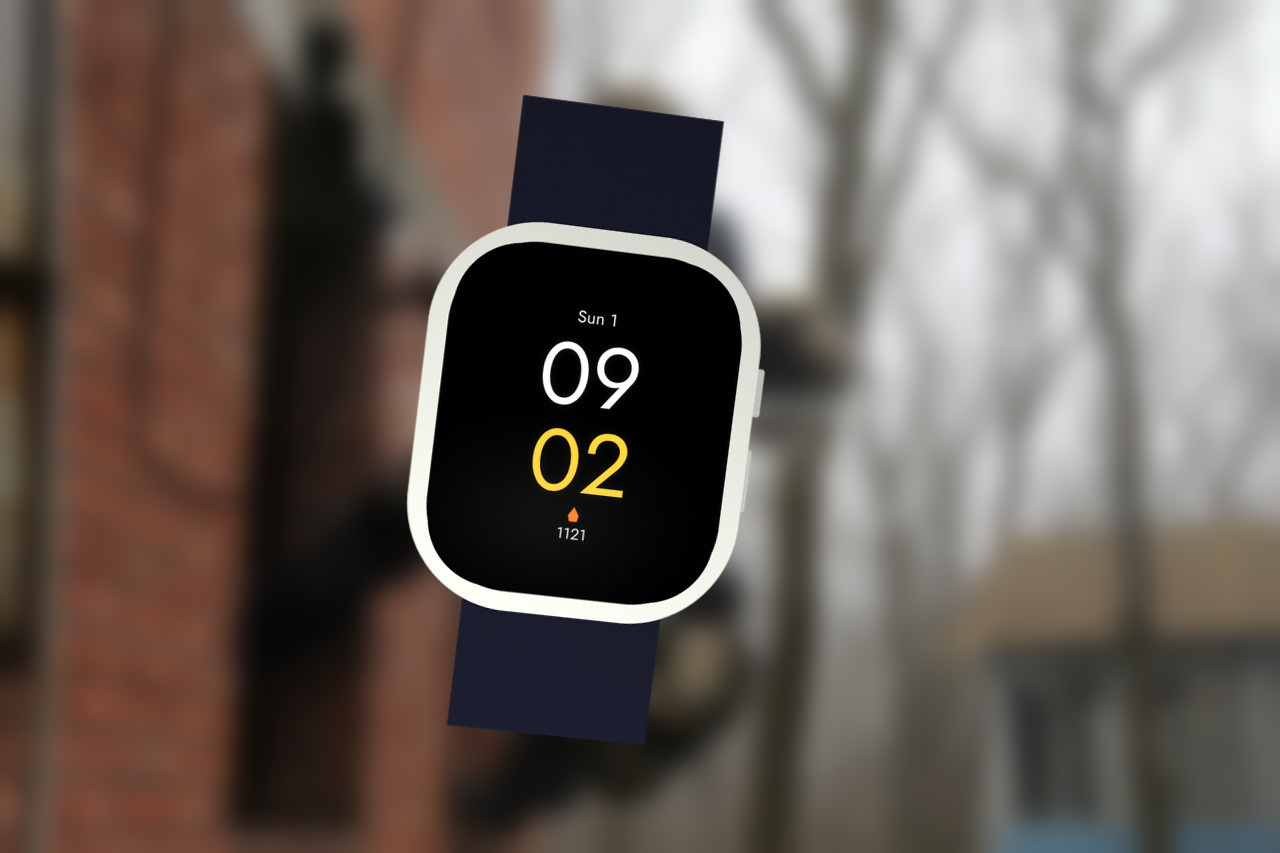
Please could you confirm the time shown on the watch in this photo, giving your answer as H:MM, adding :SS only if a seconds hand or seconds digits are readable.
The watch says 9:02
